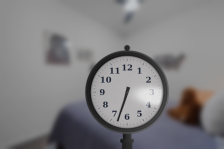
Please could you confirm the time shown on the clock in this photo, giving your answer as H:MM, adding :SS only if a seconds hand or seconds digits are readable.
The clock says 6:33
